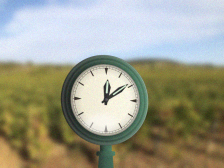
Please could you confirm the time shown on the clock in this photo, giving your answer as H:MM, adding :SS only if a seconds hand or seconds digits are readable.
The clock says 12:09
